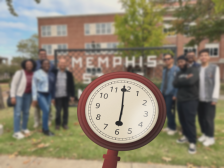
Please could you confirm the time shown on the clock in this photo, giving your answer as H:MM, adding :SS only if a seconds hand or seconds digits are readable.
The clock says 5:59
